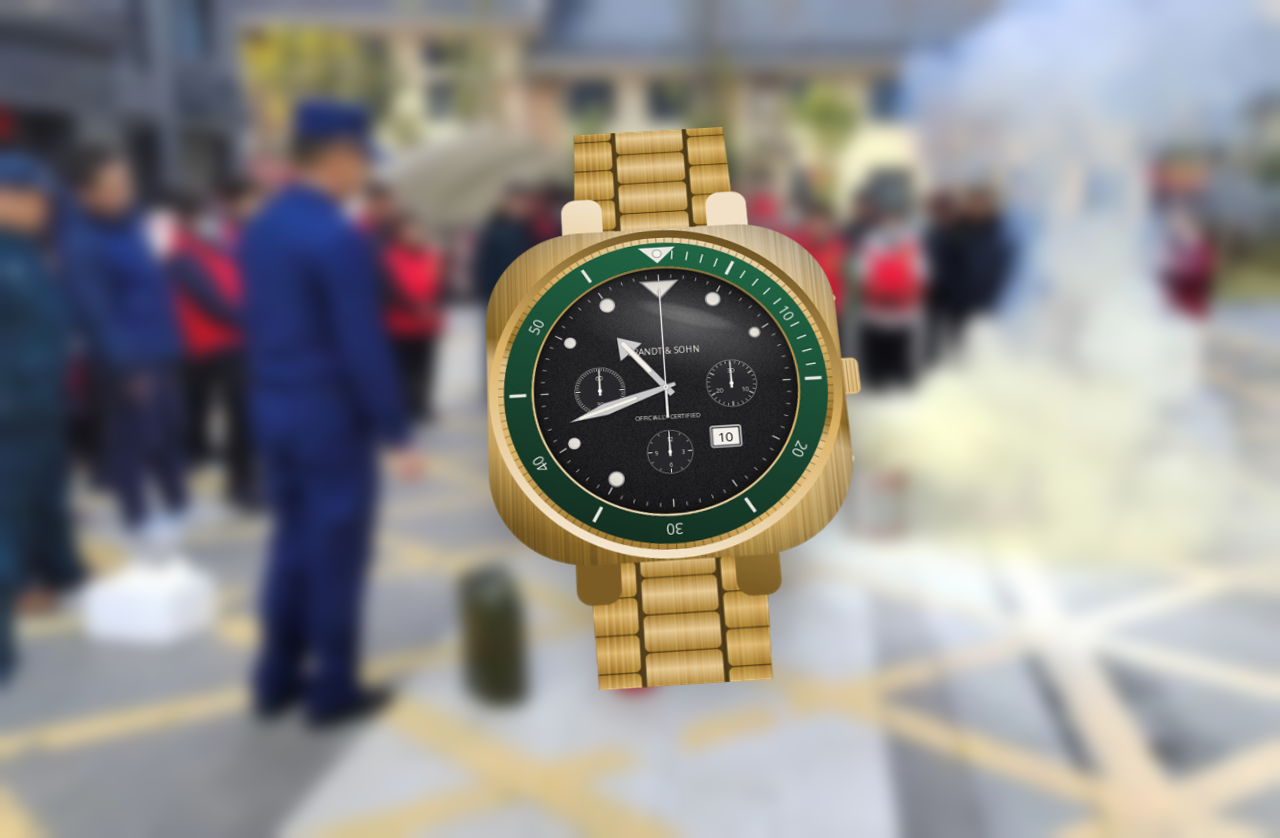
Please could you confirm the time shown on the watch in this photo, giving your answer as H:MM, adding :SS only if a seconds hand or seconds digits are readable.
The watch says 10:42
